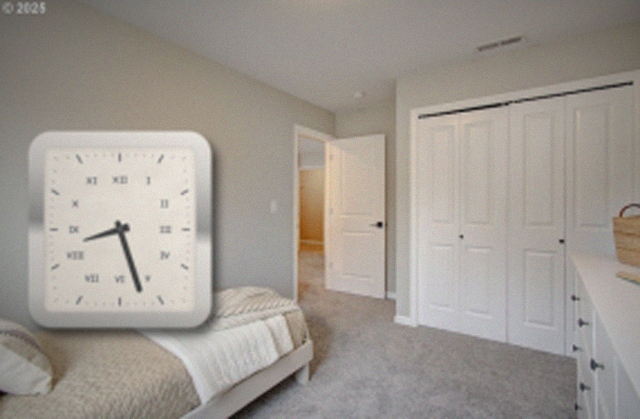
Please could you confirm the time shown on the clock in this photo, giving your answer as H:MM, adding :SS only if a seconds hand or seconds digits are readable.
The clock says 8:27
